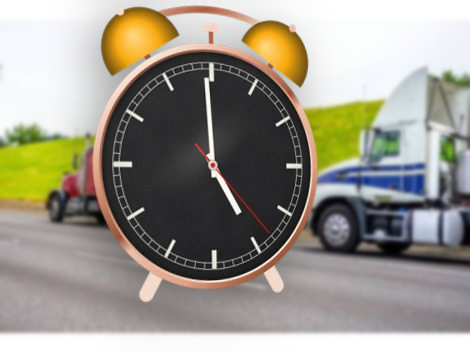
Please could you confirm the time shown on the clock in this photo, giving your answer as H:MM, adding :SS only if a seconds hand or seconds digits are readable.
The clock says 4:59:23
